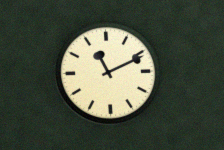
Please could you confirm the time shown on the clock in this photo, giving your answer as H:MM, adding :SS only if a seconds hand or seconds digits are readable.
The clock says 11:11
